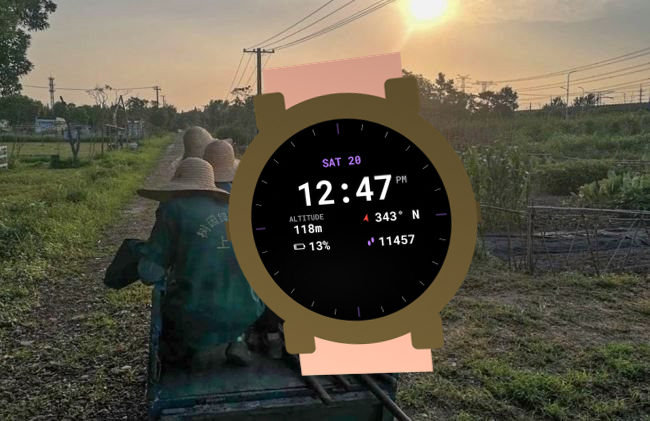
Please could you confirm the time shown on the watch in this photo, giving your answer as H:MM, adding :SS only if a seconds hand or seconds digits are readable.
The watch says 12:47
